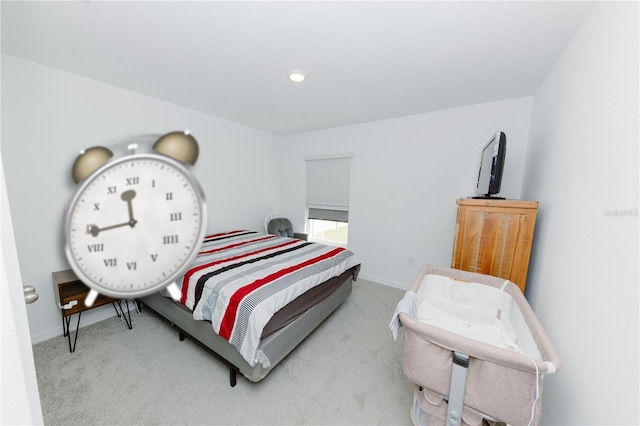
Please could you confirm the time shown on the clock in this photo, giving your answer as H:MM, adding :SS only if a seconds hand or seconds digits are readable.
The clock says 11:44
